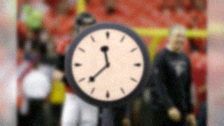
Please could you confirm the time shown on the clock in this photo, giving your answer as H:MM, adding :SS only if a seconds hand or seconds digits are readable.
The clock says 11:38
